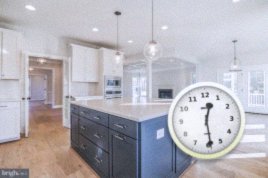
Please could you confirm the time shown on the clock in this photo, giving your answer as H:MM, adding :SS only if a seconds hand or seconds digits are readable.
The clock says 12:29
